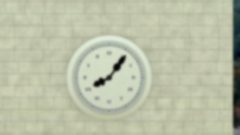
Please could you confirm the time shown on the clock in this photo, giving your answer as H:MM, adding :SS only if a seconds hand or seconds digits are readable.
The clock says 8:06
